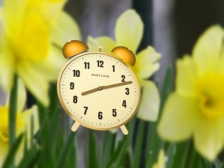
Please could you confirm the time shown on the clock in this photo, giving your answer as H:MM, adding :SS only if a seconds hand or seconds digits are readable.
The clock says 8:12
